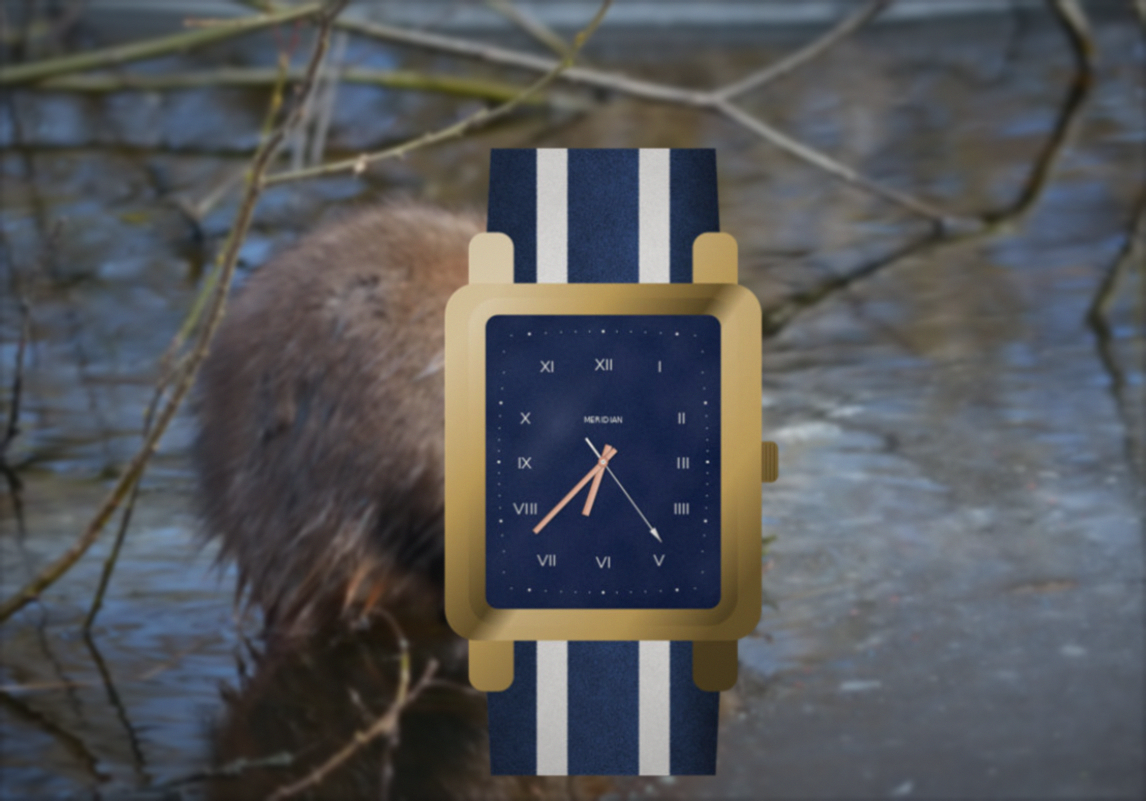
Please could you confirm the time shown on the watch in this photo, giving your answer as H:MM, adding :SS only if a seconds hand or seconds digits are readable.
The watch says 6:37:24
